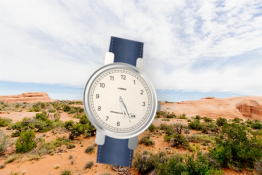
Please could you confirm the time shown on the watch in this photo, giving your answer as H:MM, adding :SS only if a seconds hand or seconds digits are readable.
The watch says 5:25
